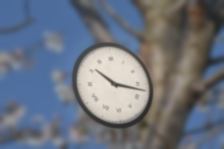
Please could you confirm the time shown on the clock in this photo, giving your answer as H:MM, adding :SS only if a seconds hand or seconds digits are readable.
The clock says 10:17
